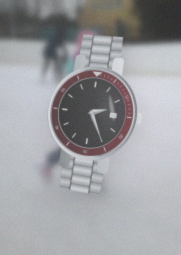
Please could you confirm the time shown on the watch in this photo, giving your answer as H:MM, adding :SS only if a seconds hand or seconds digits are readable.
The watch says 2:25
